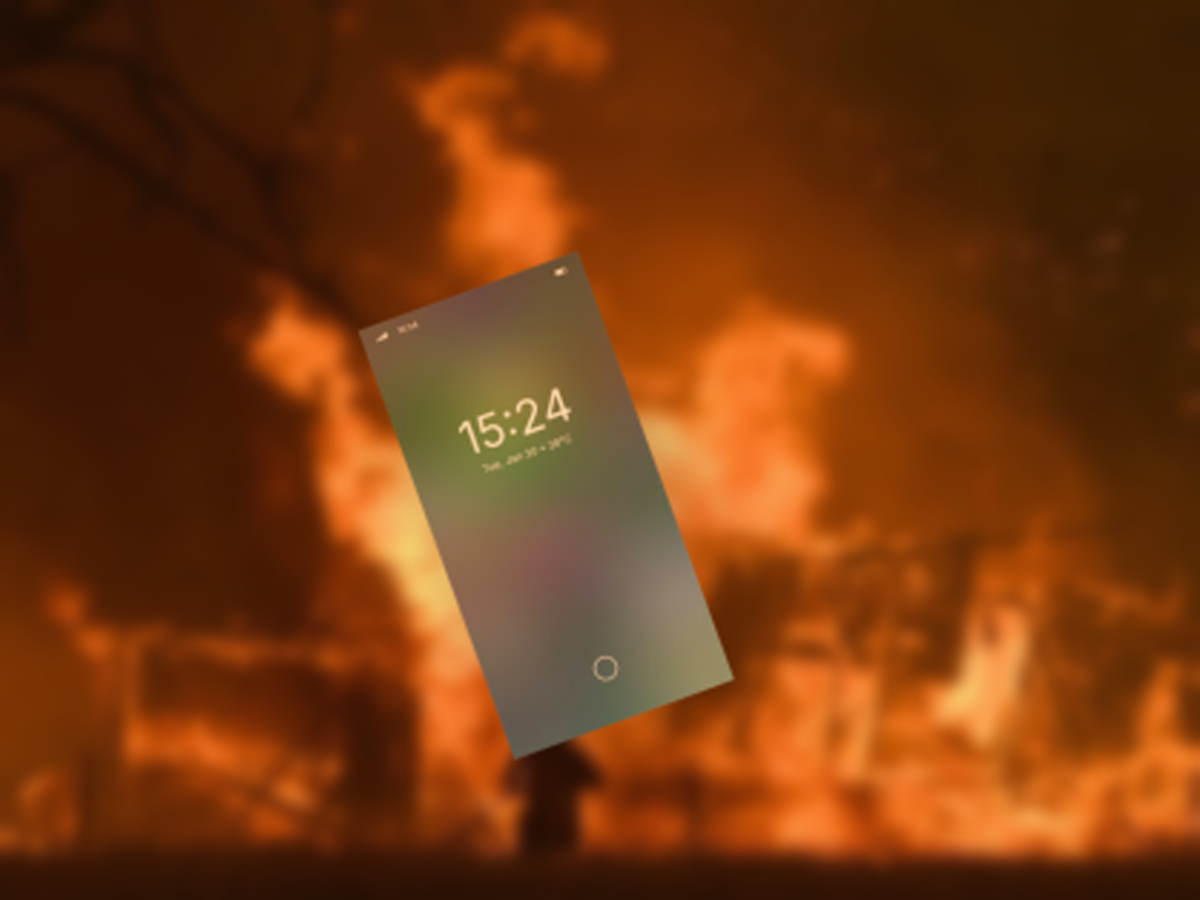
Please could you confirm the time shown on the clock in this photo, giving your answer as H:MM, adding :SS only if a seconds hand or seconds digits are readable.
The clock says 15:24
